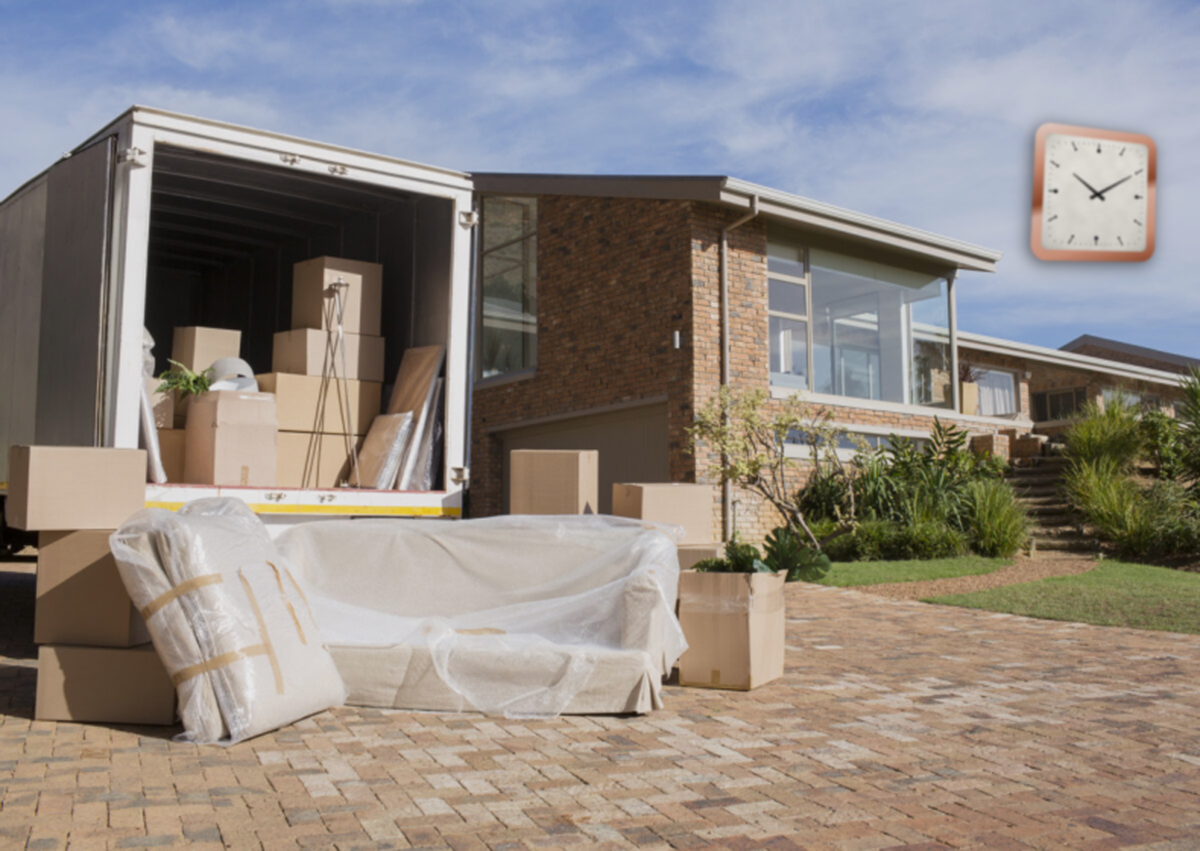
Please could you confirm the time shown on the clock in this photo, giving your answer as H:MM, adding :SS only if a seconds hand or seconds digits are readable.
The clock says 10:10
